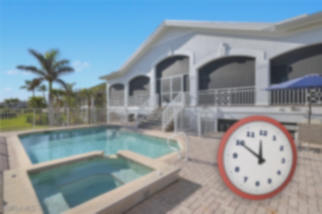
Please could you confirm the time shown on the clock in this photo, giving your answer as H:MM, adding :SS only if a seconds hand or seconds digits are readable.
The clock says 11:50
